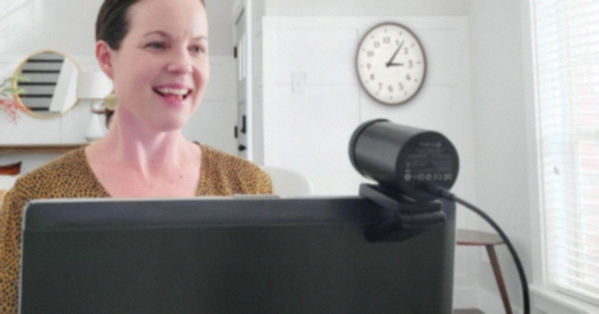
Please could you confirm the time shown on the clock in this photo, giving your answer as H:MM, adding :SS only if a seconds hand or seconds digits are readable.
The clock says 3:07
